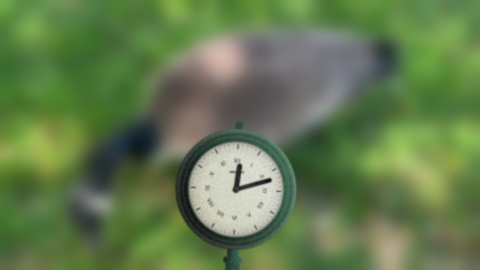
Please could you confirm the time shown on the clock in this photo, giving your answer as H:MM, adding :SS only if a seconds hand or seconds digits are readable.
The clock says 12:12
